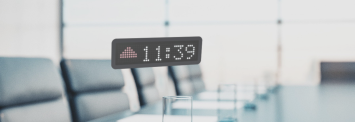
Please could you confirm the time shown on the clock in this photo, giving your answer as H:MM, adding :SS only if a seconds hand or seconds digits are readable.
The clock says 11:39
